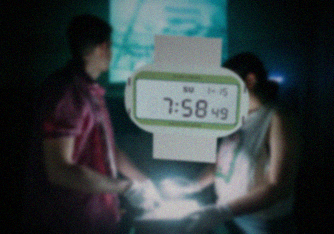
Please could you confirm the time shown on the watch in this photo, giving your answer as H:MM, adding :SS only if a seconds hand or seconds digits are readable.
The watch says 7:58:49
